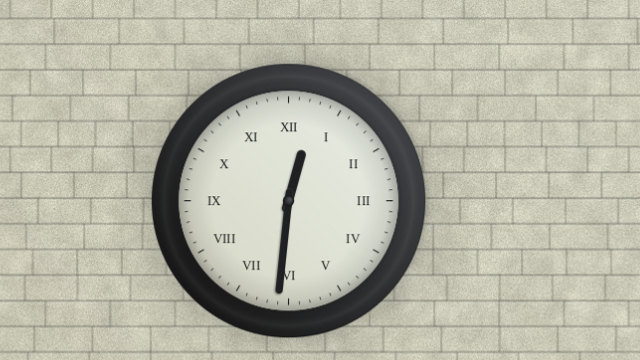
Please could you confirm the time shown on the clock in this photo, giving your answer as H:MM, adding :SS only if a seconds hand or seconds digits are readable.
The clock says 12:31
